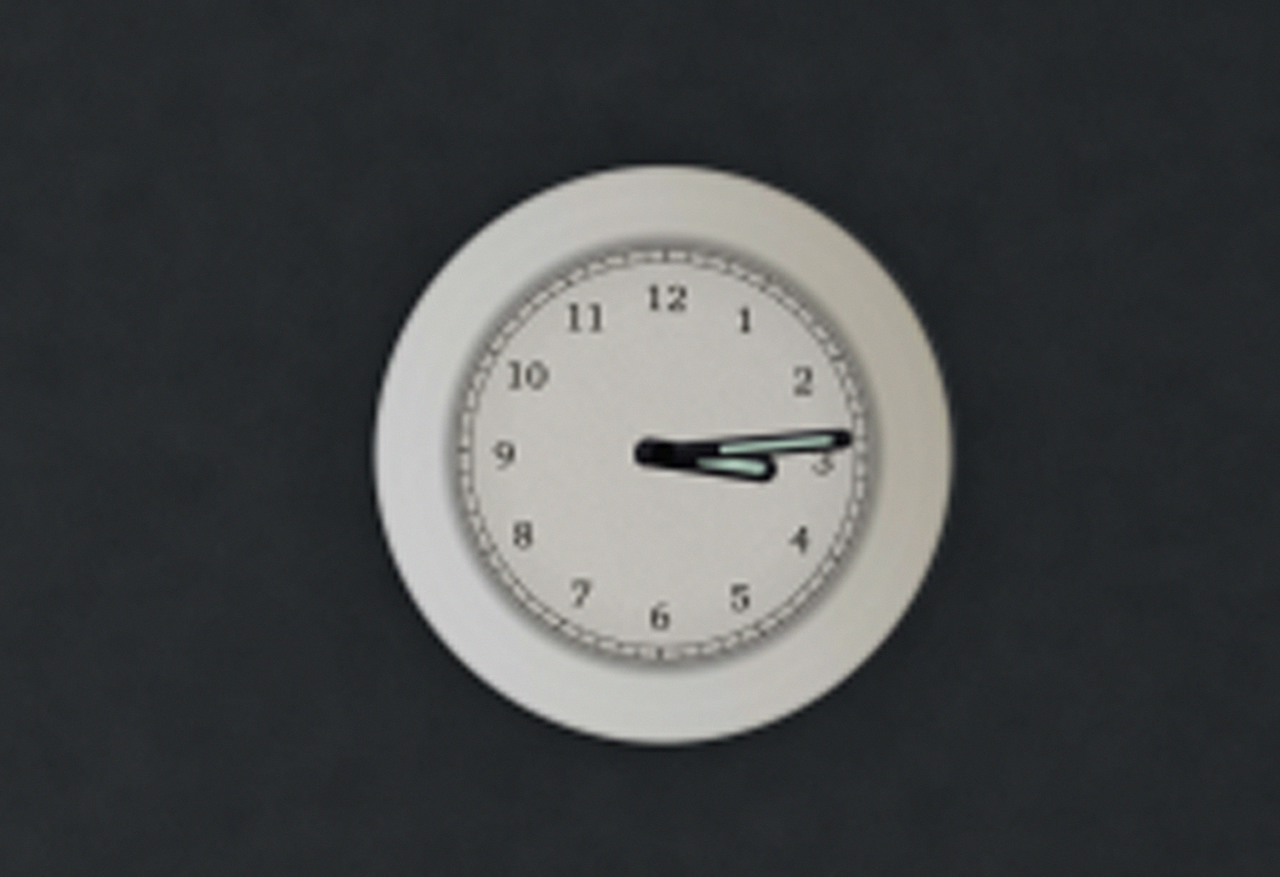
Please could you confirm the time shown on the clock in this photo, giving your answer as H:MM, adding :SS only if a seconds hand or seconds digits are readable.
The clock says 3:14
